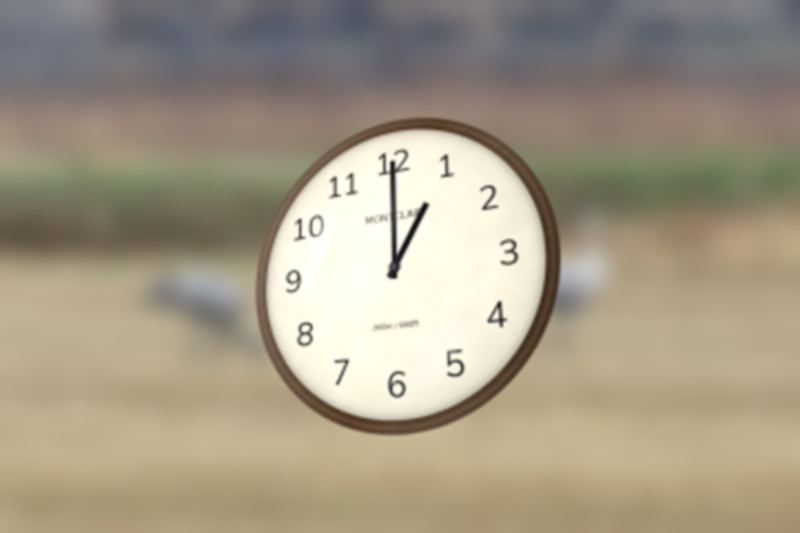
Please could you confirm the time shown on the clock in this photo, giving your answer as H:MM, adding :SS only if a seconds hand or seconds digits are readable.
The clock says 1:00
